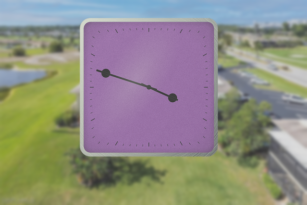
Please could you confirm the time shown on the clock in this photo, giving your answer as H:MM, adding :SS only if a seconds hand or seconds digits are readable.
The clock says 3:48
